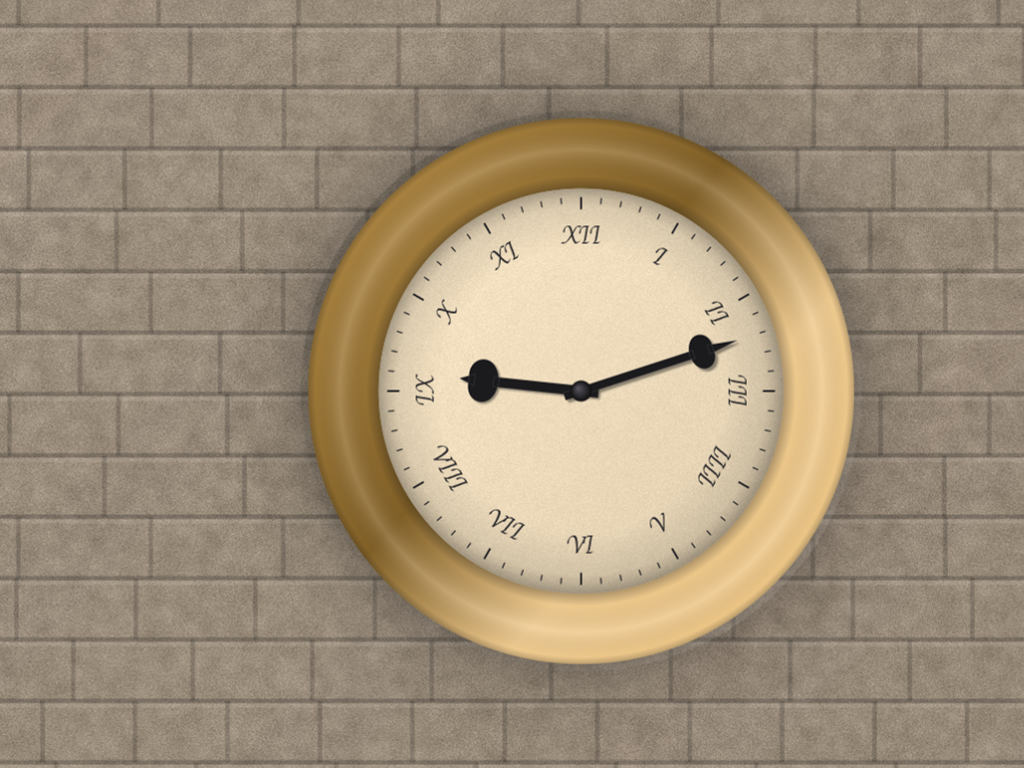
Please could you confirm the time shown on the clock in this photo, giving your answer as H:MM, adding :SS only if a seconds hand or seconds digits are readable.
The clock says 9:12
